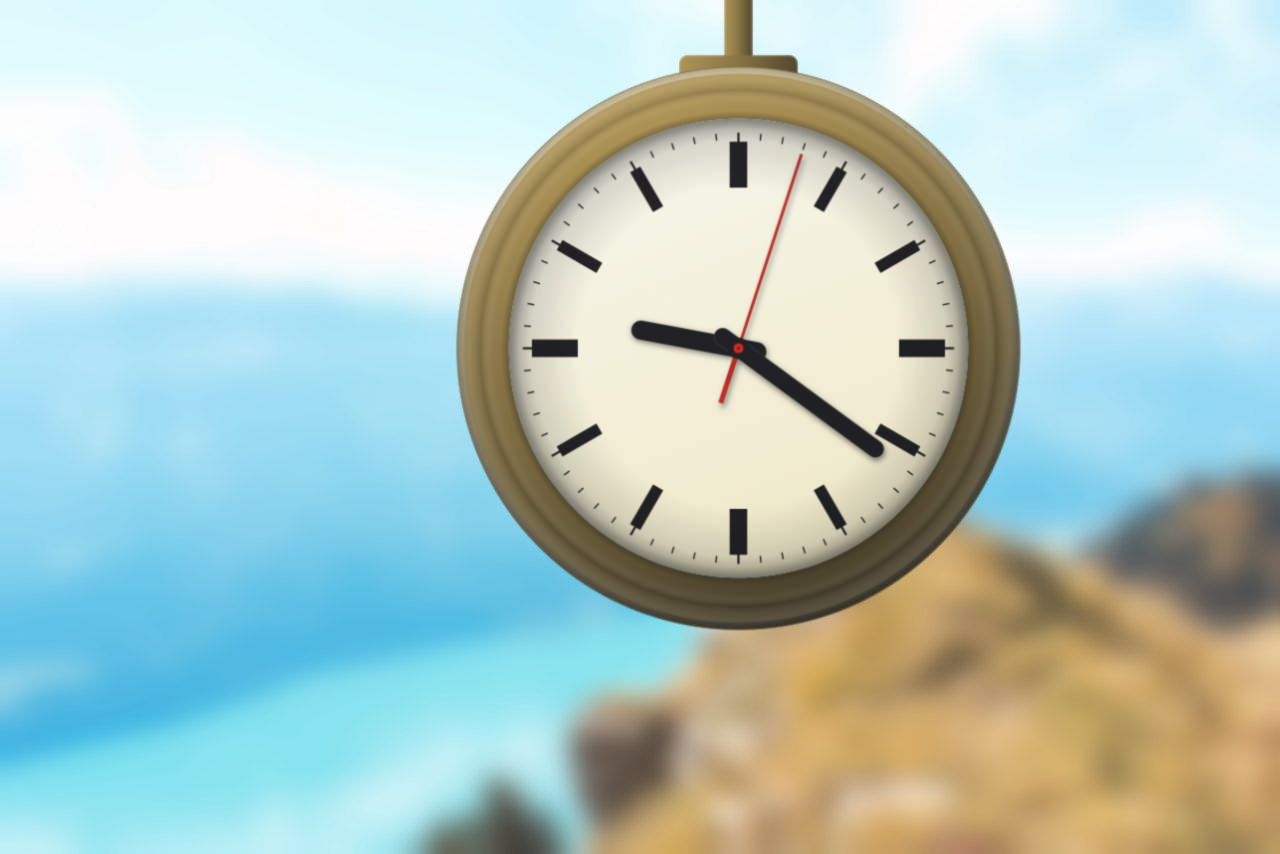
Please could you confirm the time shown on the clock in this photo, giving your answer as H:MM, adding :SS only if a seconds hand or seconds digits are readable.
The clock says 9:21:03
